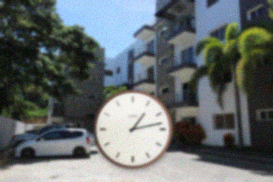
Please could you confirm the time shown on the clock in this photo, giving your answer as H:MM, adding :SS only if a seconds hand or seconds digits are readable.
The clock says 1:13
